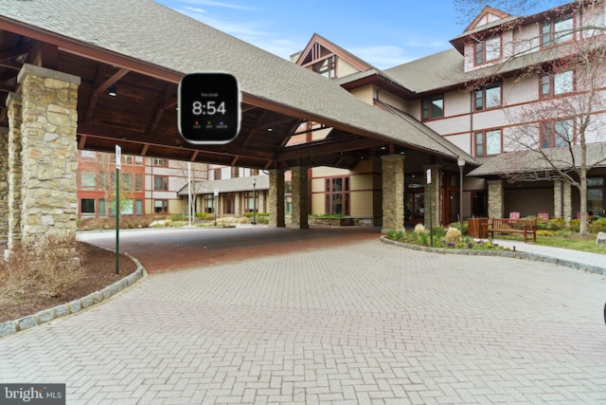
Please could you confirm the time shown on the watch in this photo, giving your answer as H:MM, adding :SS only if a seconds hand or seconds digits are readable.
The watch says 8:54
